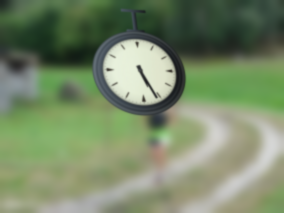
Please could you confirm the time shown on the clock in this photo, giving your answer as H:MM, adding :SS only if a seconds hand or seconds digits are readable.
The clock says 5:26
